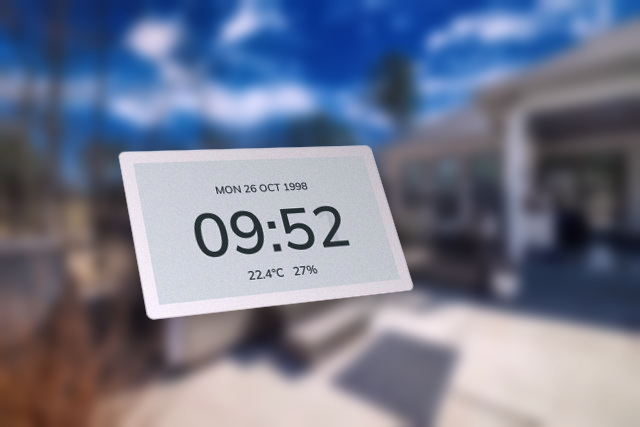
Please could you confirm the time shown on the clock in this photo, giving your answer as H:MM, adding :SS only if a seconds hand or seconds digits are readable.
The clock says 9:52
